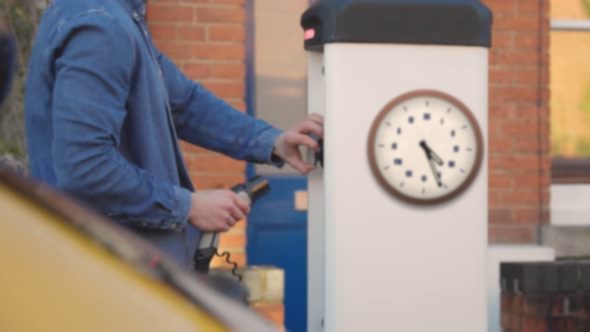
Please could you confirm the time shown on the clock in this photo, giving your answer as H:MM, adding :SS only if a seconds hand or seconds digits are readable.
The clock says 4:26
